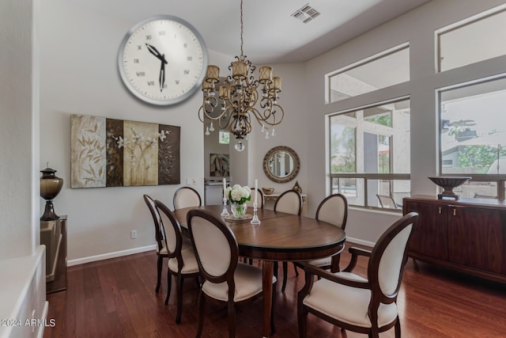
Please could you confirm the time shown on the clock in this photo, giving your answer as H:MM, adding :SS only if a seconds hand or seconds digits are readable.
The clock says 10:31
